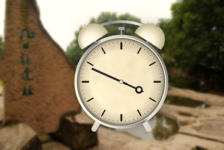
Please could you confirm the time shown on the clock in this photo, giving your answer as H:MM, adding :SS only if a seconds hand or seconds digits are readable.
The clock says 3:49
